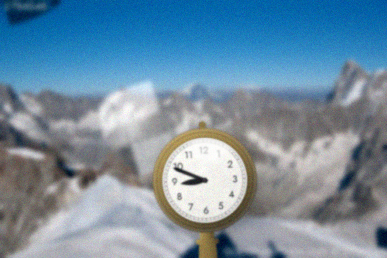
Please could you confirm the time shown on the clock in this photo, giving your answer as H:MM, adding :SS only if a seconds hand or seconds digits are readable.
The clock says 8:49
